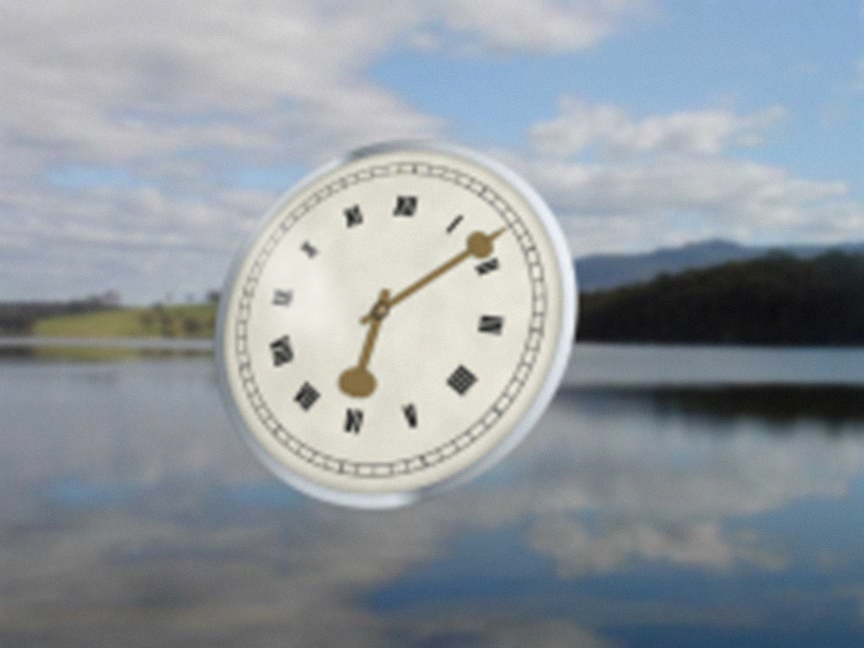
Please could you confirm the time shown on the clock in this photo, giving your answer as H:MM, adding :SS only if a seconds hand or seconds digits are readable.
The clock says 6:08
